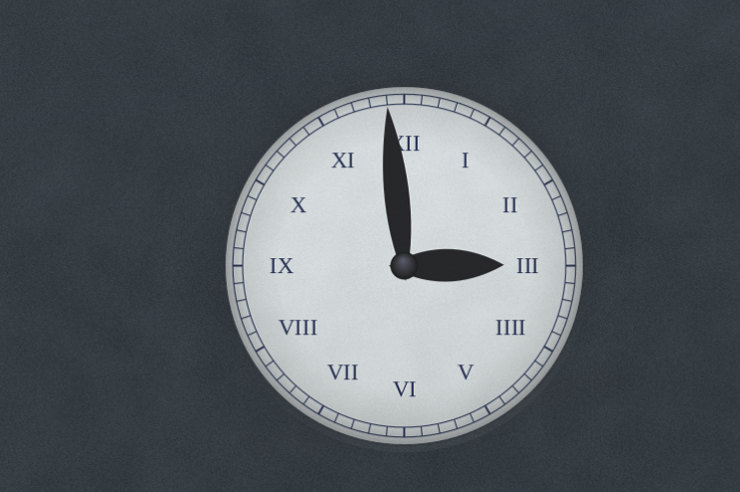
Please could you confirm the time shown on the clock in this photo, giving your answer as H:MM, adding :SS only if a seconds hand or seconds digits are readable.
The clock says 2:59
